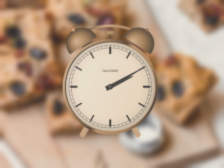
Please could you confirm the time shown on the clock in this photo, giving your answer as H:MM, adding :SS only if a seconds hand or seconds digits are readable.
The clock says 2:10
